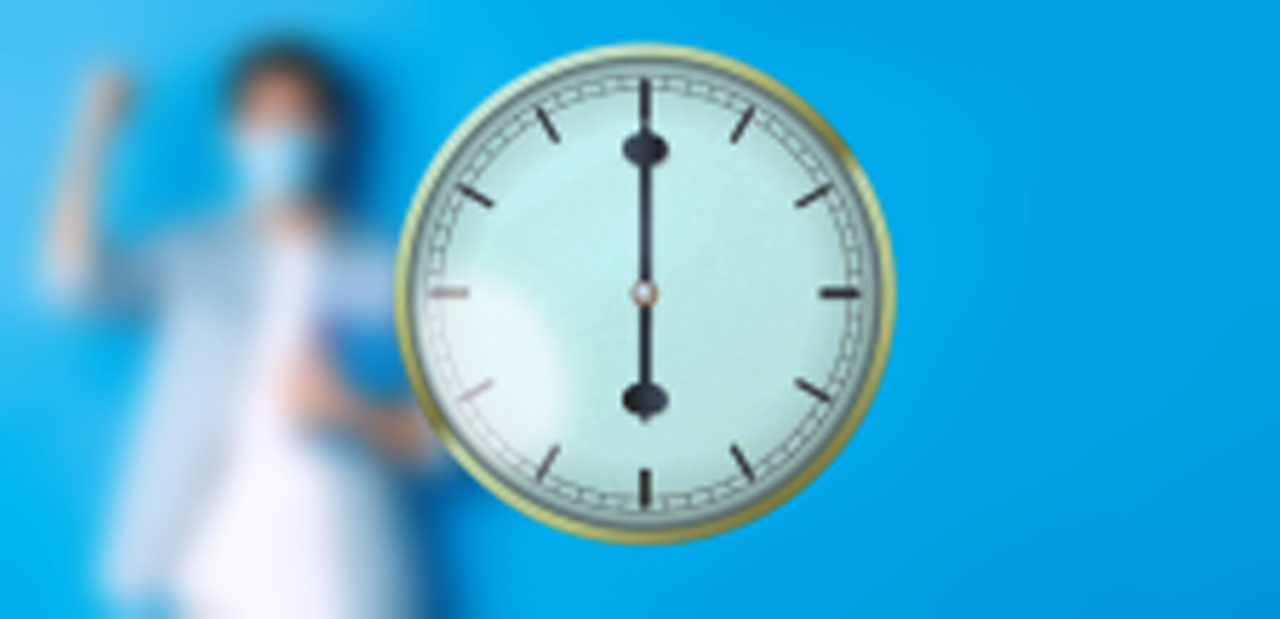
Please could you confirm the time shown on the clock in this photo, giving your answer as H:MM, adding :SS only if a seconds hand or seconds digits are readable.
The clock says 6:00
